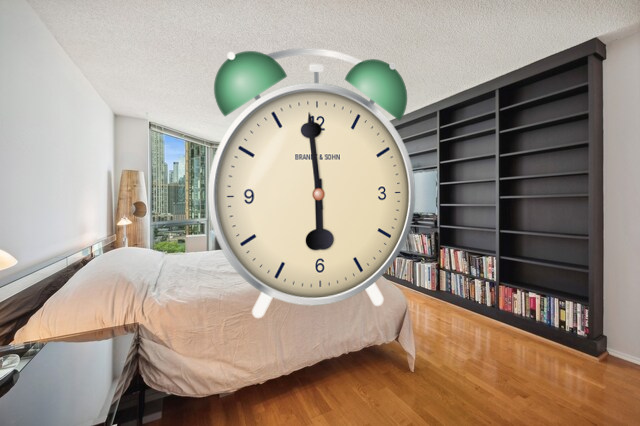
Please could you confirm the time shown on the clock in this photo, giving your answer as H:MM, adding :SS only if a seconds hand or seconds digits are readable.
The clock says 5:59
